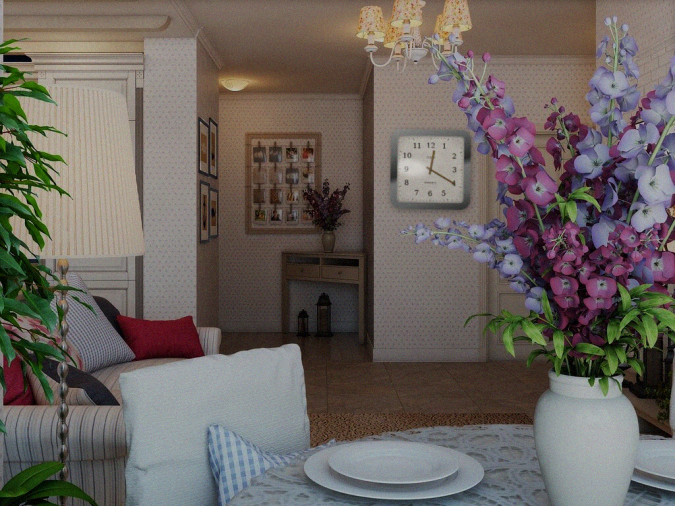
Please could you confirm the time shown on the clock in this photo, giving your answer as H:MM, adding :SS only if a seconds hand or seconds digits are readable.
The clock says 12:20
